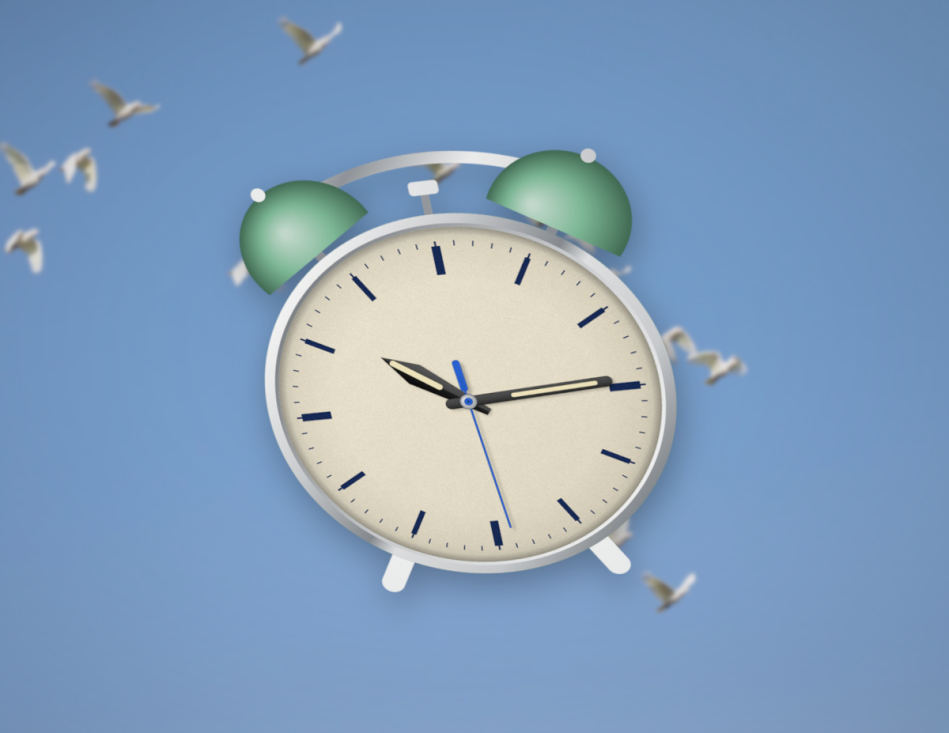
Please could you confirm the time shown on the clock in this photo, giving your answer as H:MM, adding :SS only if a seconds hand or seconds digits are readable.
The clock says 10:14:29
